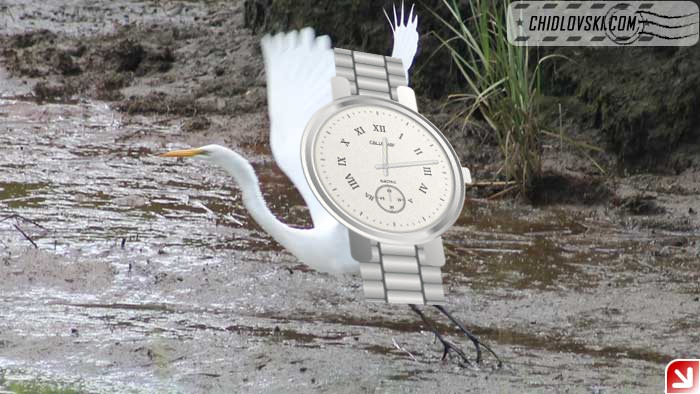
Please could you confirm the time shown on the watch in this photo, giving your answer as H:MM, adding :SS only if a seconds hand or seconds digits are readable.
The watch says 12:13
